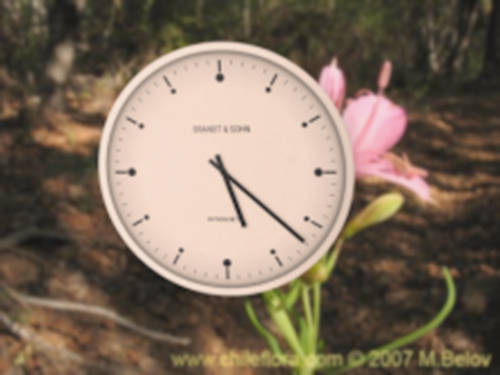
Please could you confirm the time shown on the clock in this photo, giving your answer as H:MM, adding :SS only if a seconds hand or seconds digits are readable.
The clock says 5:22
